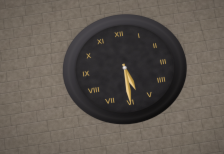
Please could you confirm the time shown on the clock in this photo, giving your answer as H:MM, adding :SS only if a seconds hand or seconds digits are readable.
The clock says 5:30
